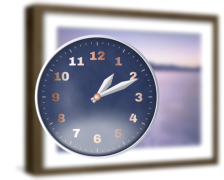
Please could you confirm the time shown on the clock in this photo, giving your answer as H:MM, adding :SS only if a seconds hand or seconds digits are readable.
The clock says 1:11
